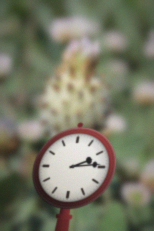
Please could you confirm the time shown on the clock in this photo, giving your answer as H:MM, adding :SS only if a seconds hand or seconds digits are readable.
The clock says 2:14
